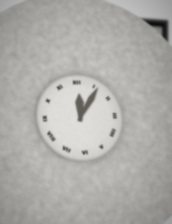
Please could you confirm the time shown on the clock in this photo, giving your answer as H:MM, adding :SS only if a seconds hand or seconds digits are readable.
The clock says 12:06
